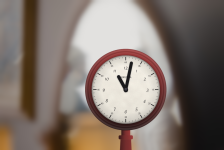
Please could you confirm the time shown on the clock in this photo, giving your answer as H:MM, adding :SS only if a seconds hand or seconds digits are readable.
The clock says 11:02
